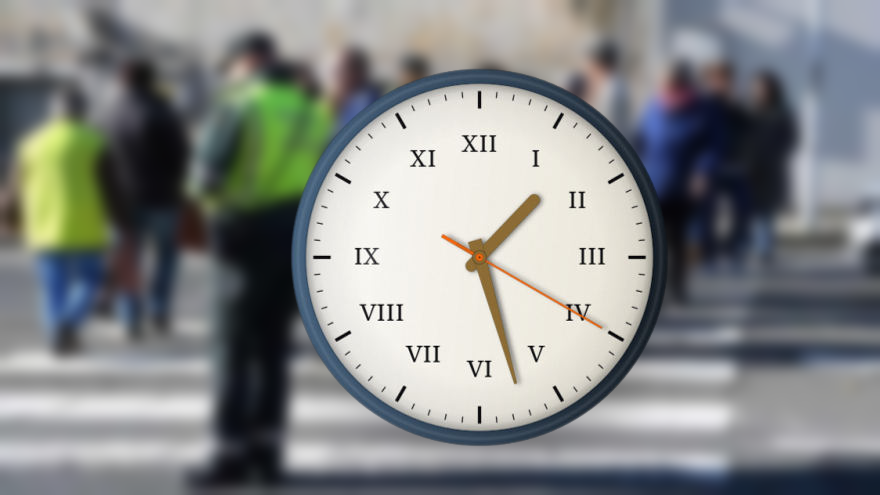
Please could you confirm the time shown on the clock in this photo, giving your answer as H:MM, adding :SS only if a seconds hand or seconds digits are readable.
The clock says 1:27:20
